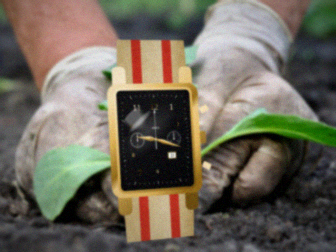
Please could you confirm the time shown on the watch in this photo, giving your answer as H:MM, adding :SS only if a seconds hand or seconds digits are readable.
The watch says 9:18
